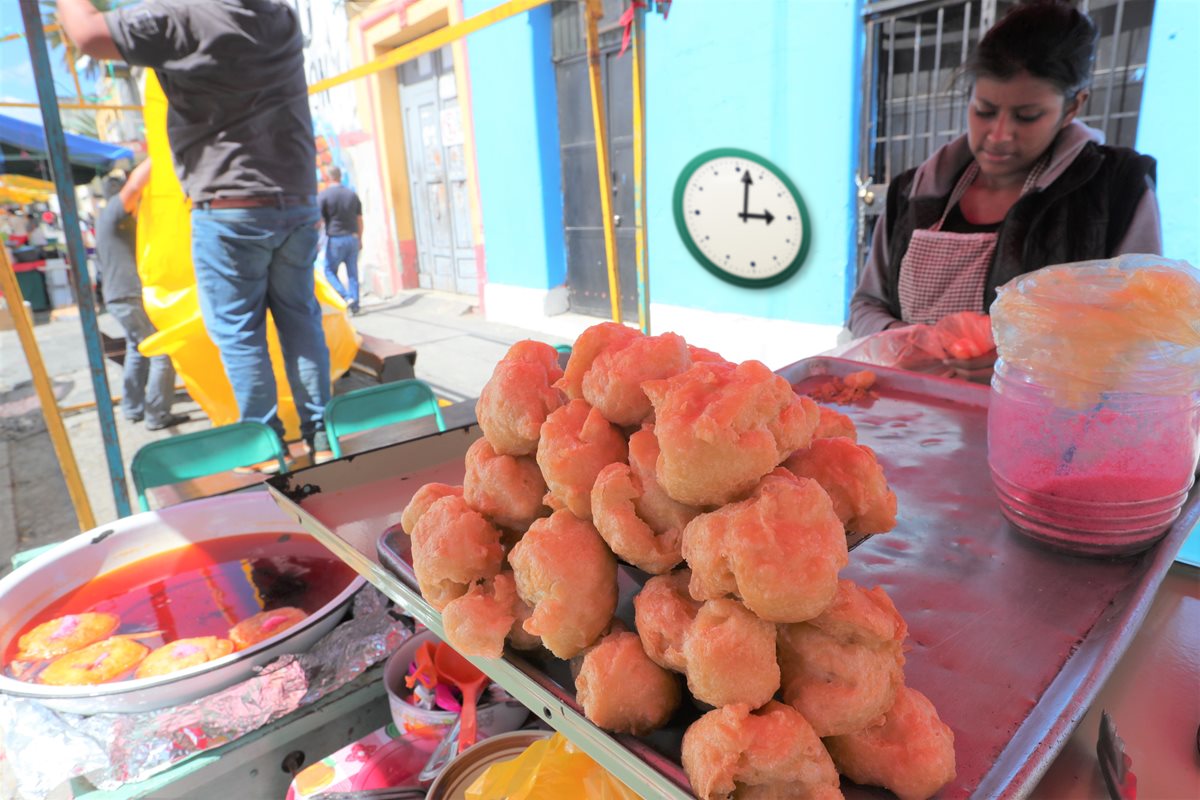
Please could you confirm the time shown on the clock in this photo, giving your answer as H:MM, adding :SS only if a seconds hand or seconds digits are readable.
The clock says 3:02
